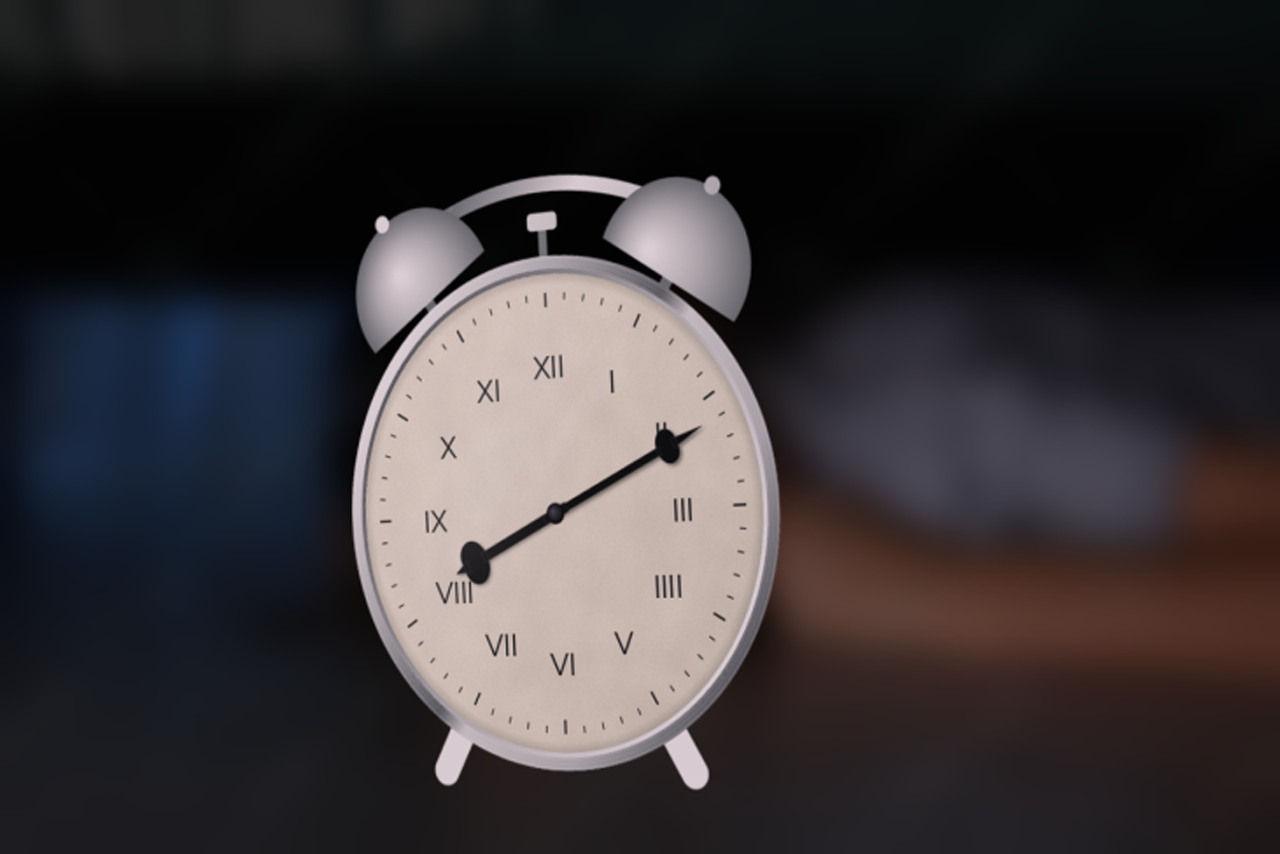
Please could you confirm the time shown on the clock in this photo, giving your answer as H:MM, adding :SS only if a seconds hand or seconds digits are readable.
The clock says 8:11
